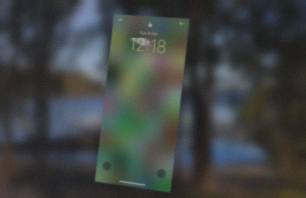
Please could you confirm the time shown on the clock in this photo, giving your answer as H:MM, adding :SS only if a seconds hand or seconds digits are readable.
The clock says 12:18
